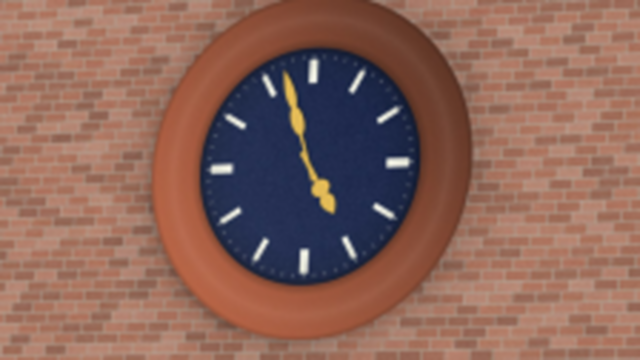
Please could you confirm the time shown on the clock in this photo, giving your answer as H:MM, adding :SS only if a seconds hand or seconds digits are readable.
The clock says 4:57
